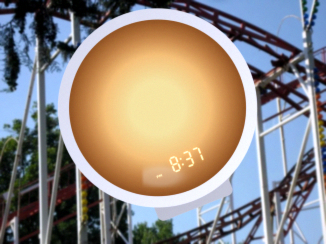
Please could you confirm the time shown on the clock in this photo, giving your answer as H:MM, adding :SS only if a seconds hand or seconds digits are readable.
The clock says 8:37
